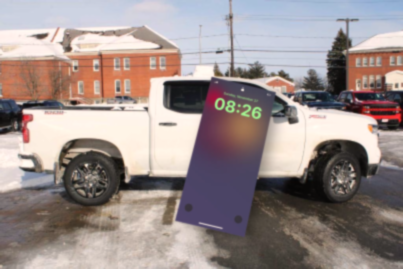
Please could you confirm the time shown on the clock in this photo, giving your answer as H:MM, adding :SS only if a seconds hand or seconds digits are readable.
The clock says 8:26
